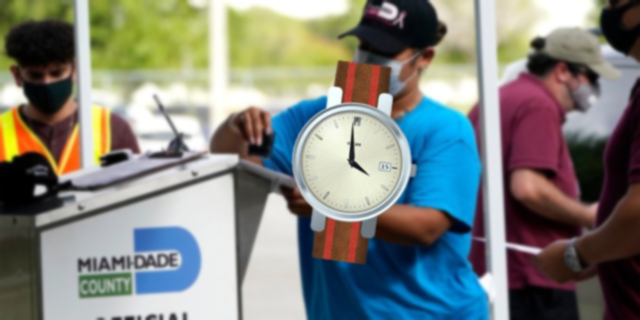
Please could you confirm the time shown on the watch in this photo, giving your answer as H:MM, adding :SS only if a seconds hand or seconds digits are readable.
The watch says 3:59
